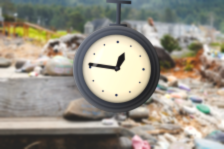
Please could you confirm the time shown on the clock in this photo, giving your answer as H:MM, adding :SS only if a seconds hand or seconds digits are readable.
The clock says 12:46
